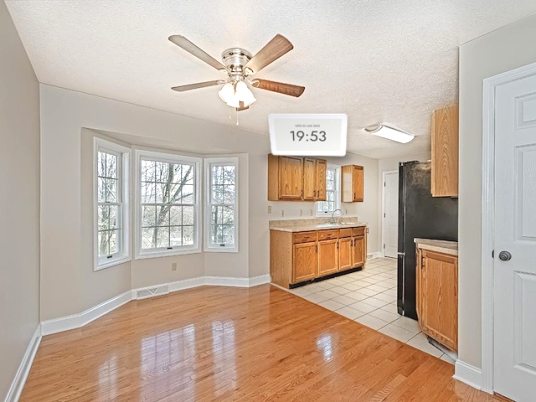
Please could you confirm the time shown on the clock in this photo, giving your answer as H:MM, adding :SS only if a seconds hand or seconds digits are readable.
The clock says 19:53
